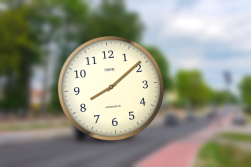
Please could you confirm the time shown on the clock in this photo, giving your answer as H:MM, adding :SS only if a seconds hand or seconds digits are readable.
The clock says 8:09
